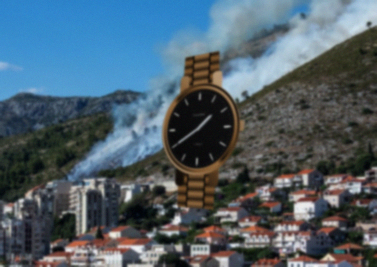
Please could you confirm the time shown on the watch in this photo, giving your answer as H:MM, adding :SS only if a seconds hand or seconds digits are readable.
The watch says 1:40
